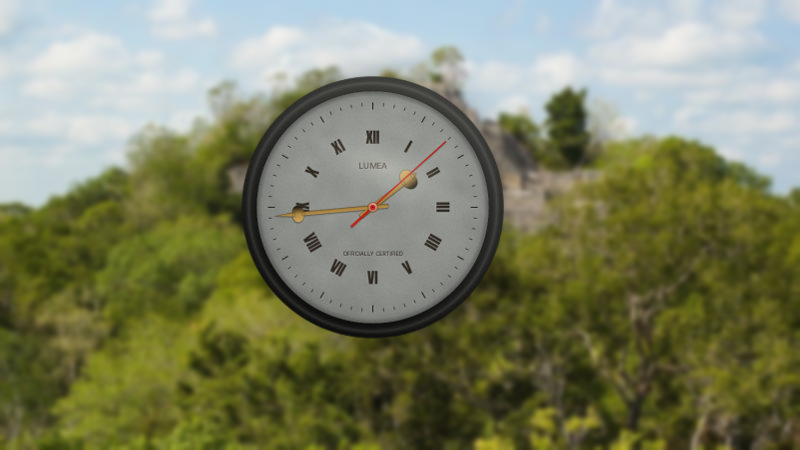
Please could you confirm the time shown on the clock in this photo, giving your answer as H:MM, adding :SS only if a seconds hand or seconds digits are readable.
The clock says 1:44:08
